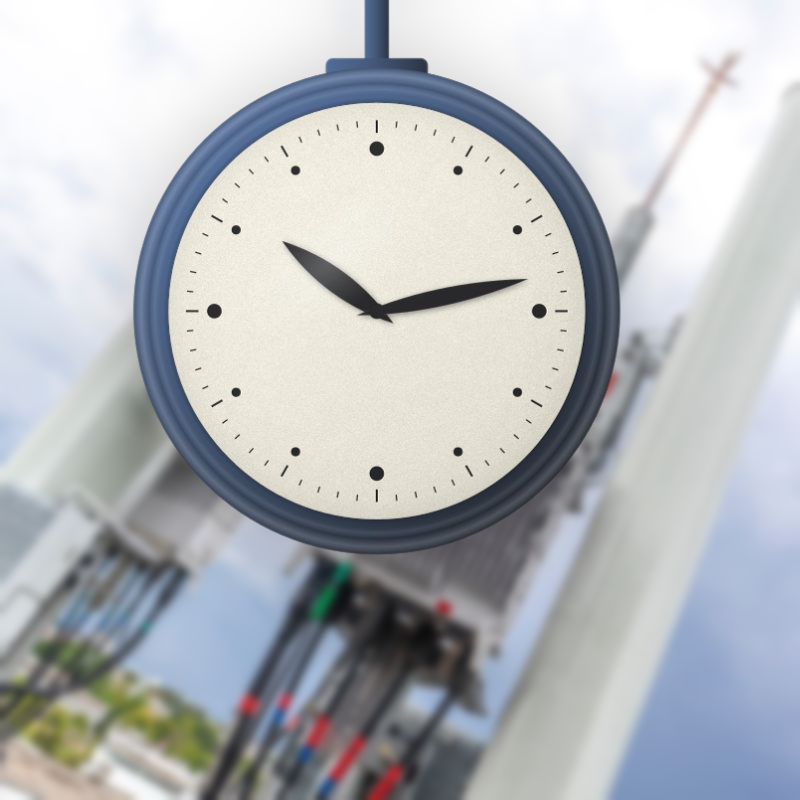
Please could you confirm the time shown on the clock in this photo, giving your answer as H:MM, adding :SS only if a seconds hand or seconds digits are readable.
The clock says 10:13
